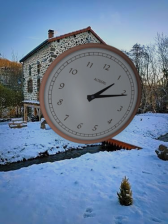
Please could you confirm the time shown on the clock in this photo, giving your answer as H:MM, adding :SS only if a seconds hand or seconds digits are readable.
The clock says 1:11
